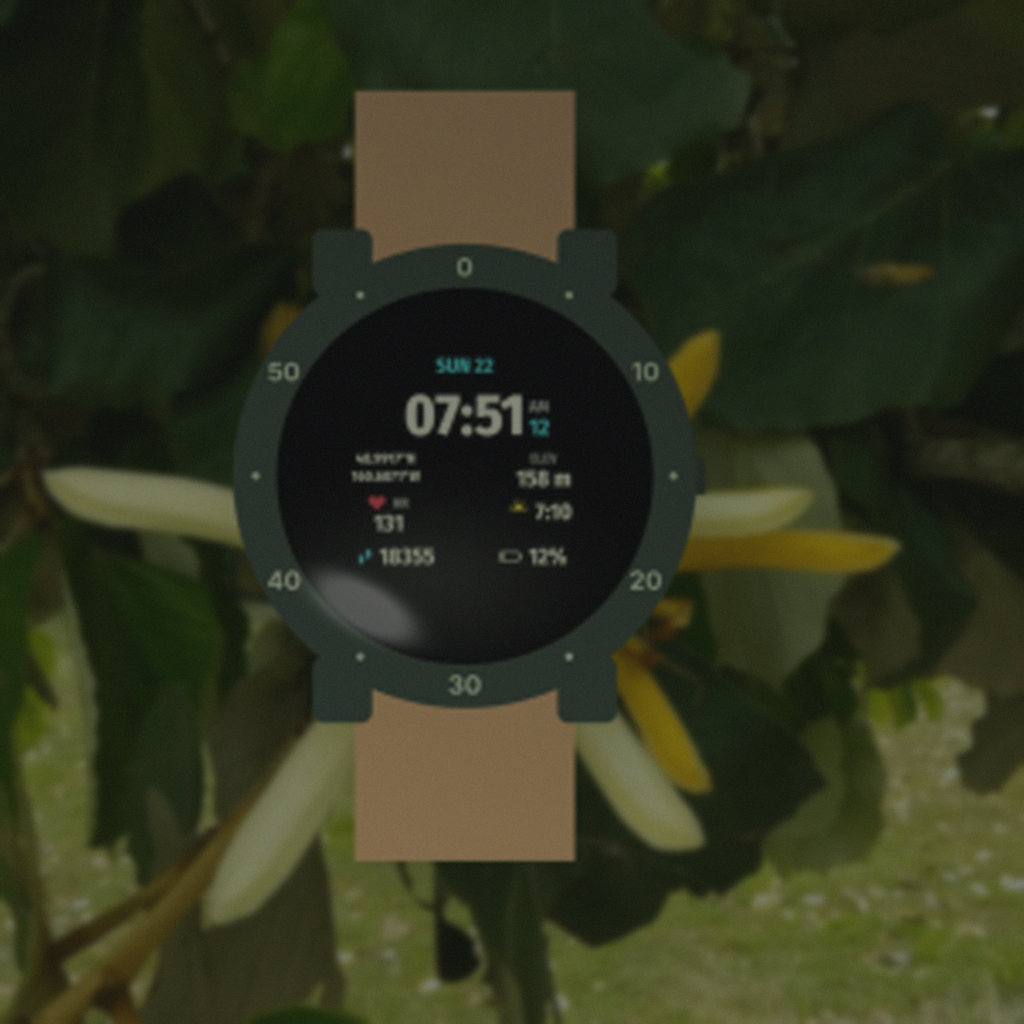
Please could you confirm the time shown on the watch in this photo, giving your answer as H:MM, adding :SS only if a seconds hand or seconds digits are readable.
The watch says 7:51
